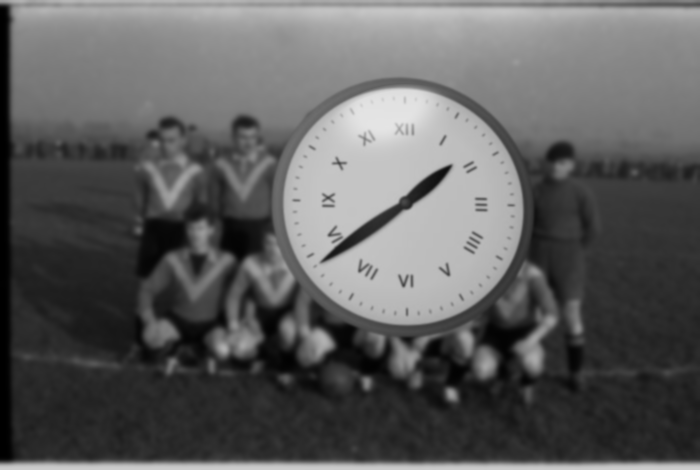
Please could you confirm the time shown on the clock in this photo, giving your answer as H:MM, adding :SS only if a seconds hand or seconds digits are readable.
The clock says 1:39
